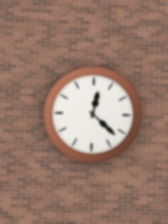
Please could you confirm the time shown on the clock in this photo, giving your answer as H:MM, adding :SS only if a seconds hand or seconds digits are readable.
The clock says 12:22
